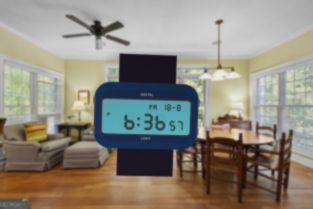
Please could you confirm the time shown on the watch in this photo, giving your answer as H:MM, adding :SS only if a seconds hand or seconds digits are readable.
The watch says 6:36:57
